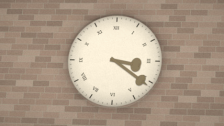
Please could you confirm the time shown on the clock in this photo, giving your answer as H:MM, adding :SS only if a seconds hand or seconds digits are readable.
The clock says 3:21
